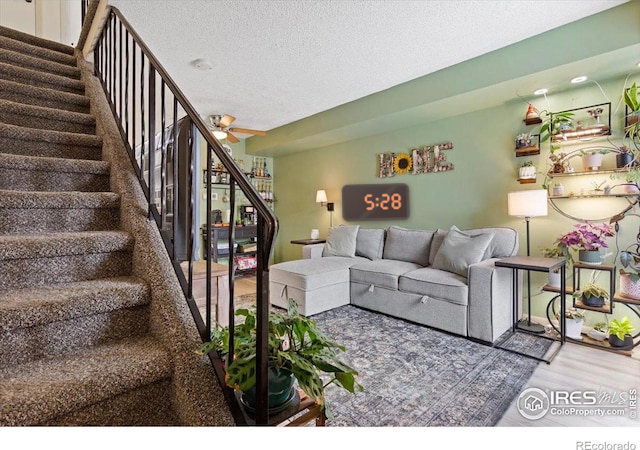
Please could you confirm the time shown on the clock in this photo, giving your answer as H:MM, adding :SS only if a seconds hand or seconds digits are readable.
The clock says 5:28
